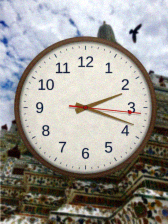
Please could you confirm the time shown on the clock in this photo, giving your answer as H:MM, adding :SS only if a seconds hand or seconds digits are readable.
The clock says 2:18:16
